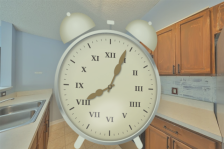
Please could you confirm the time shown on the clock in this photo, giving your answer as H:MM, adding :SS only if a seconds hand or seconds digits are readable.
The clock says 8:04
